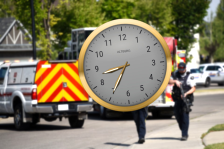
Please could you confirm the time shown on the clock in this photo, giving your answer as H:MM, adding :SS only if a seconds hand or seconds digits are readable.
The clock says 8:35
